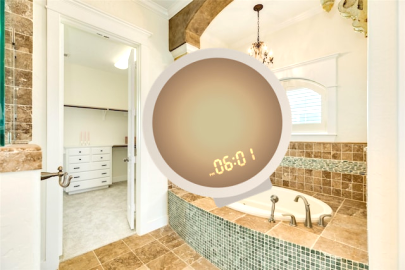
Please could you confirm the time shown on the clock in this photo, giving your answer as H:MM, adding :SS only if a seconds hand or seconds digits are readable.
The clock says 6:01
